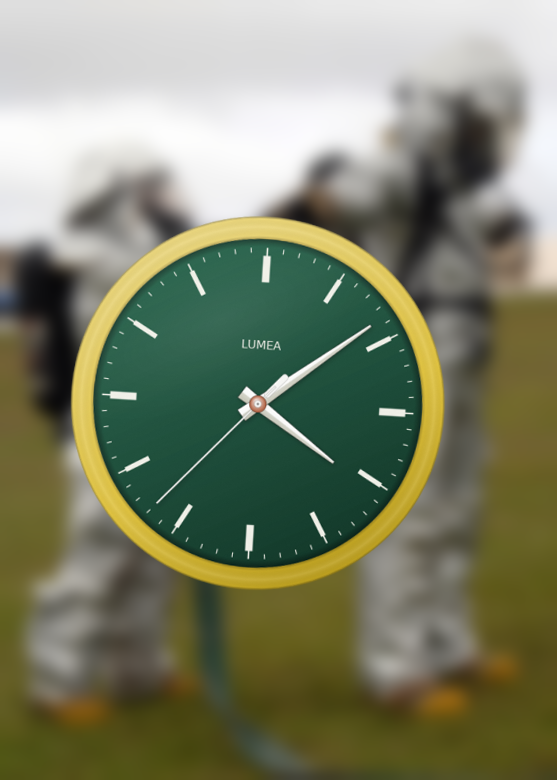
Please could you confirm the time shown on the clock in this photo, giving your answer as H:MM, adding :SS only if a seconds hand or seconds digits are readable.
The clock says 4:08:37
